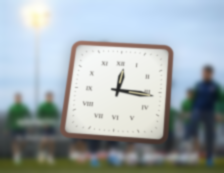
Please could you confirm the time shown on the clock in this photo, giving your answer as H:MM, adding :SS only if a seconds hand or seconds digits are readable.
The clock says 12:16
